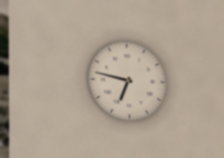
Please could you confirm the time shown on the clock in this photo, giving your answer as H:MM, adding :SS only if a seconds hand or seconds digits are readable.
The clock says 6:47
